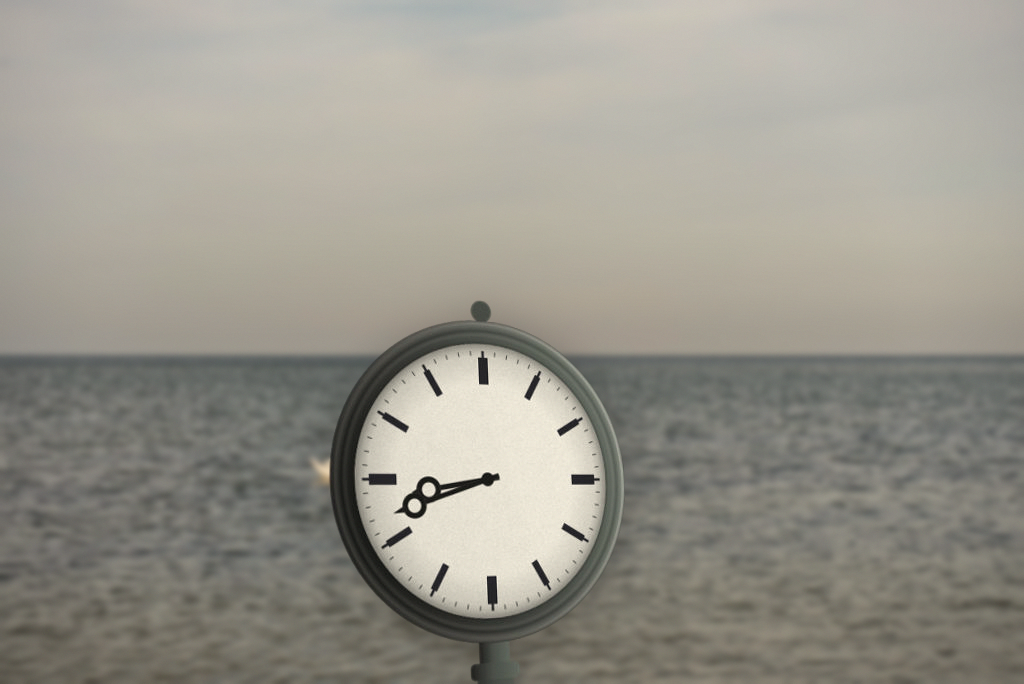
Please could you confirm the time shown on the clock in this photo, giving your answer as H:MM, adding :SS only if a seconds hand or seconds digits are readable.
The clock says 8:42
